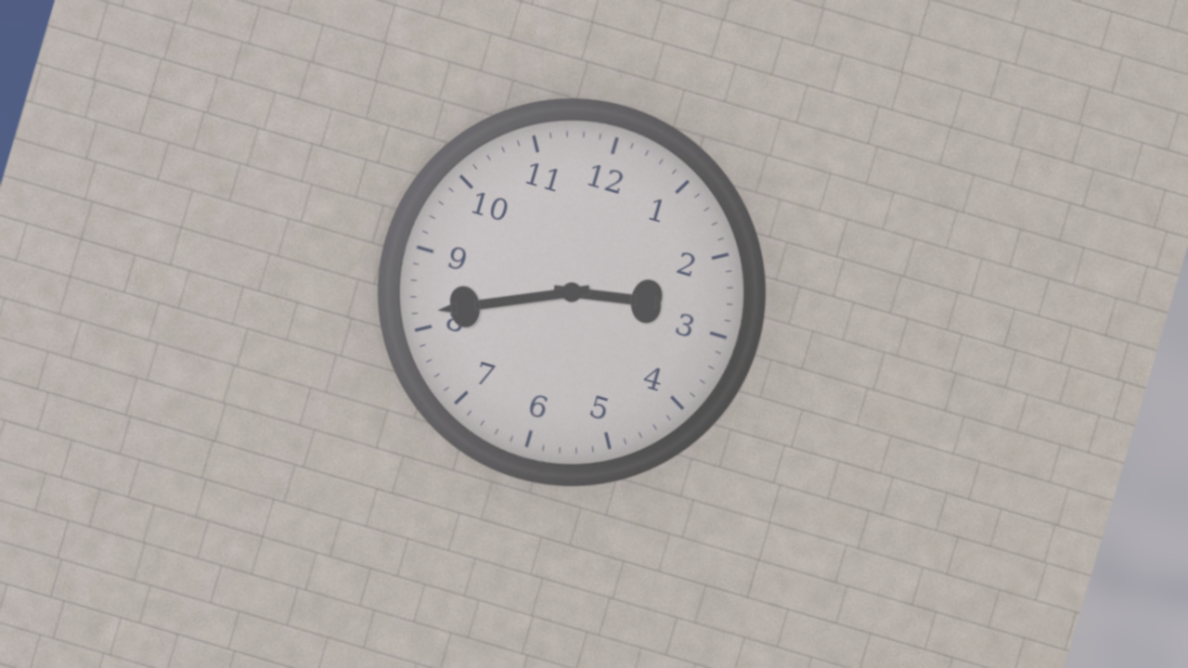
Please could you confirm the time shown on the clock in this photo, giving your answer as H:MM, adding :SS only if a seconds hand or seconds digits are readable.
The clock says 2:41
